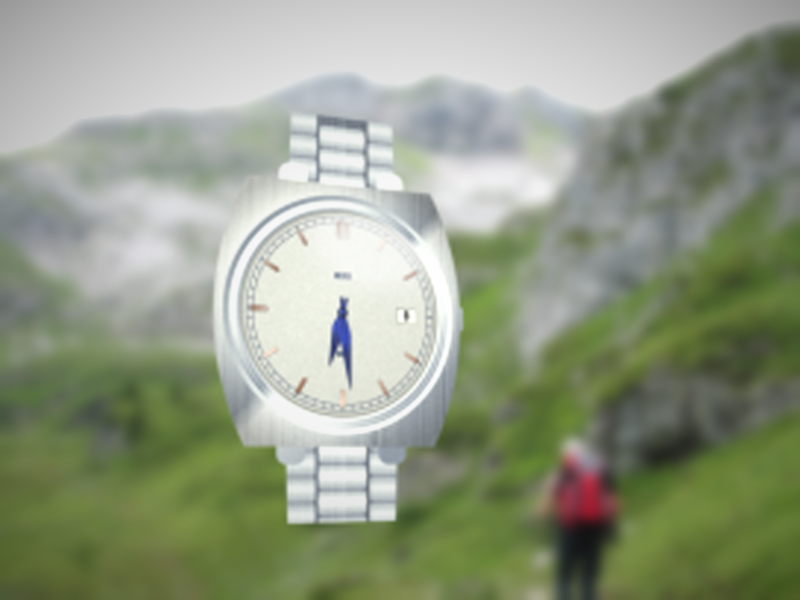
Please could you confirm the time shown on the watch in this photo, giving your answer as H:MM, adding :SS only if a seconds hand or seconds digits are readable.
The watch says 6:29
